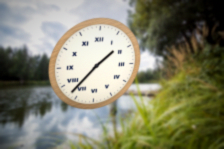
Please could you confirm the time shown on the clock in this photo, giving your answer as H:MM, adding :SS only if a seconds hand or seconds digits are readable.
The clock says 1:37
